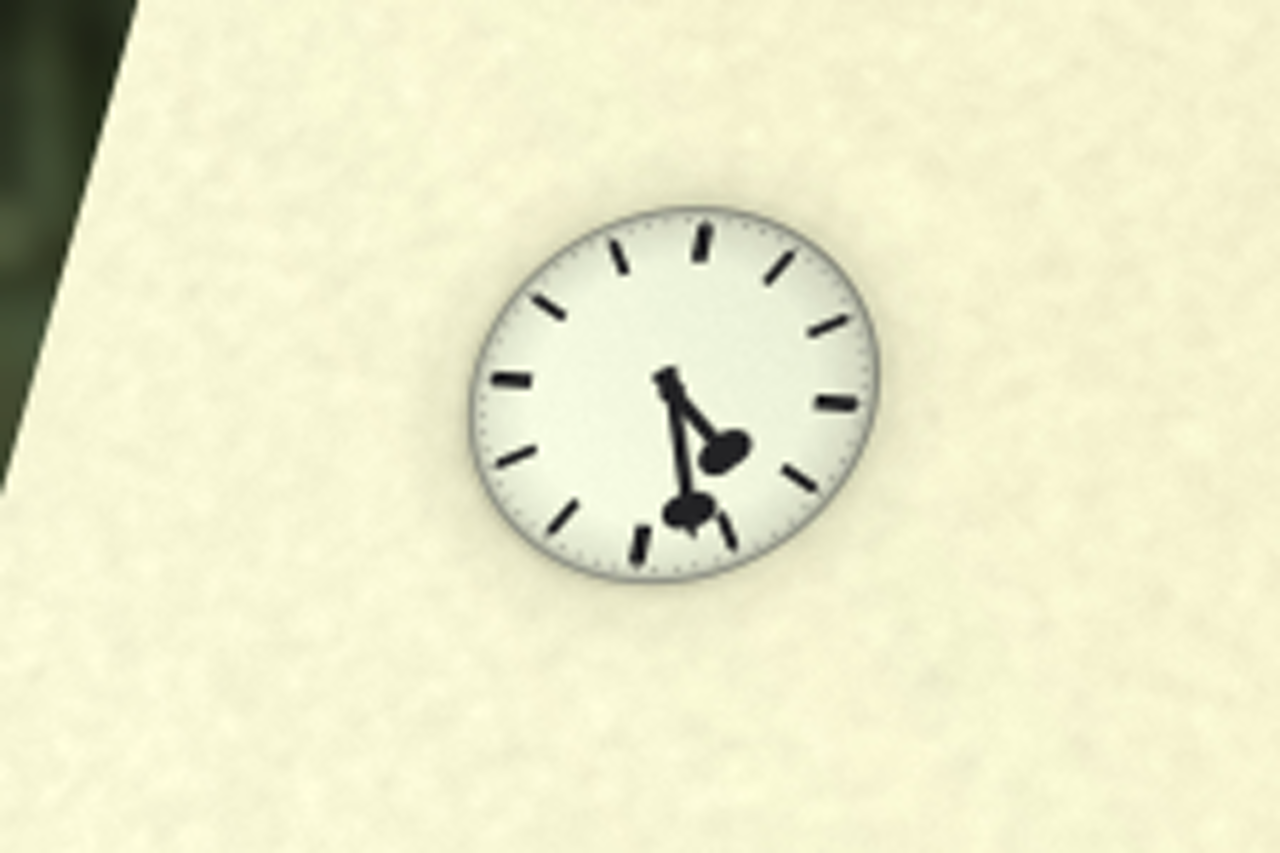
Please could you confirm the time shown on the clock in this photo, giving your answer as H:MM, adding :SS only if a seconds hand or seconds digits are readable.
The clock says 4:27
